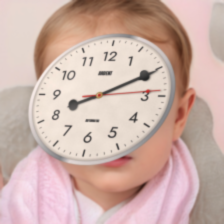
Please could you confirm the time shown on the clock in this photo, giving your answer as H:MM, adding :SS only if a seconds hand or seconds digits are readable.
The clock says 8:10:14
